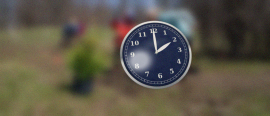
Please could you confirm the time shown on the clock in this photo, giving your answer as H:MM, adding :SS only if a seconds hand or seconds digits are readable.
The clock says 2:00
